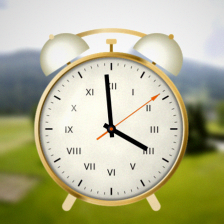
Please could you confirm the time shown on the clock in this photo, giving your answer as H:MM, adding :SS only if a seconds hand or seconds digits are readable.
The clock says 3:59:09
